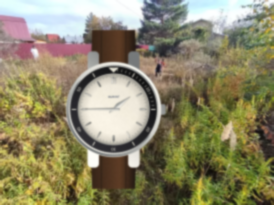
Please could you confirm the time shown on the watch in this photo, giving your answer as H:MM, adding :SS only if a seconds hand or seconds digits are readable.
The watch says 1:45
